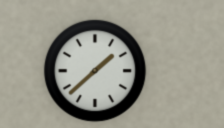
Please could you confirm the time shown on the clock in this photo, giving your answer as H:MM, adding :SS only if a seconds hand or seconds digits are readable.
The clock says 1:38
